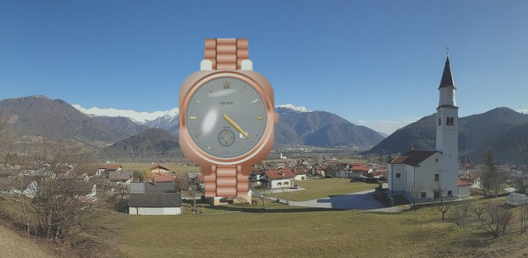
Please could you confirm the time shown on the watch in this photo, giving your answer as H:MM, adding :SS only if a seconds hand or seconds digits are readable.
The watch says 4:22
